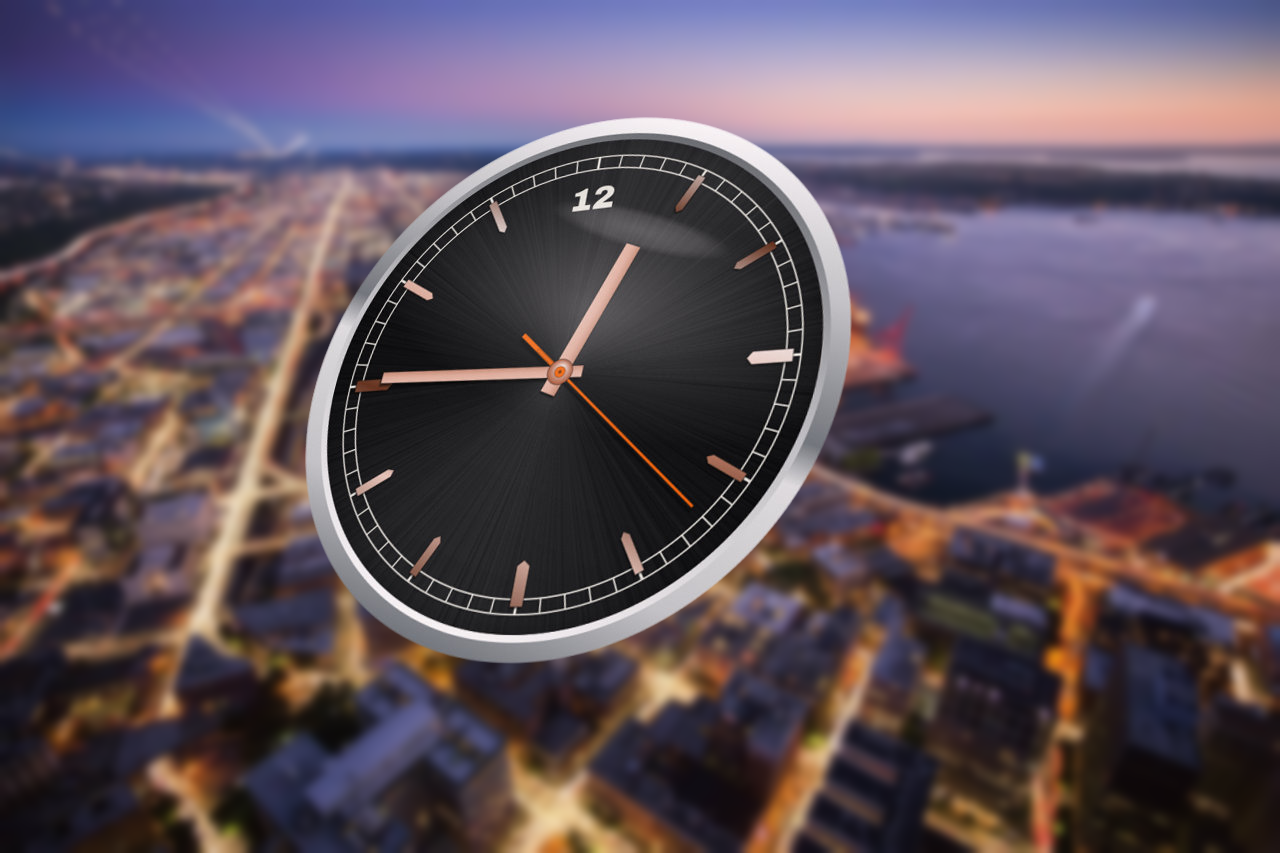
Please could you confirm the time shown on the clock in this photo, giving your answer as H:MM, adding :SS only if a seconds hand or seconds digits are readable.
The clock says 12:45:22
